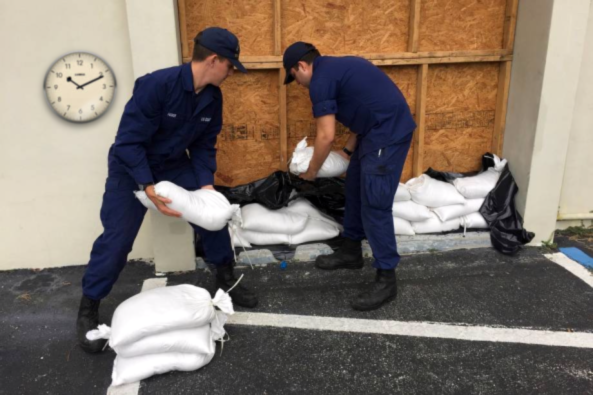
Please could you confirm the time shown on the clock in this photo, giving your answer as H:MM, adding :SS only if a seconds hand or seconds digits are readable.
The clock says 10:11
